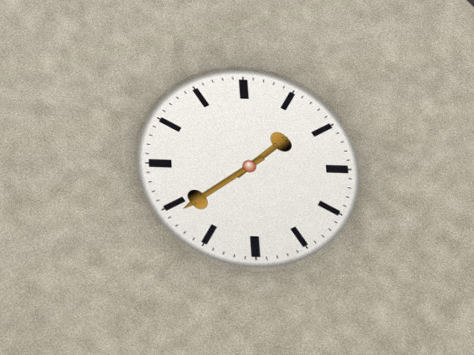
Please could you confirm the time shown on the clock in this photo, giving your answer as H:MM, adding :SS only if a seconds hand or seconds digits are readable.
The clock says 1:39
